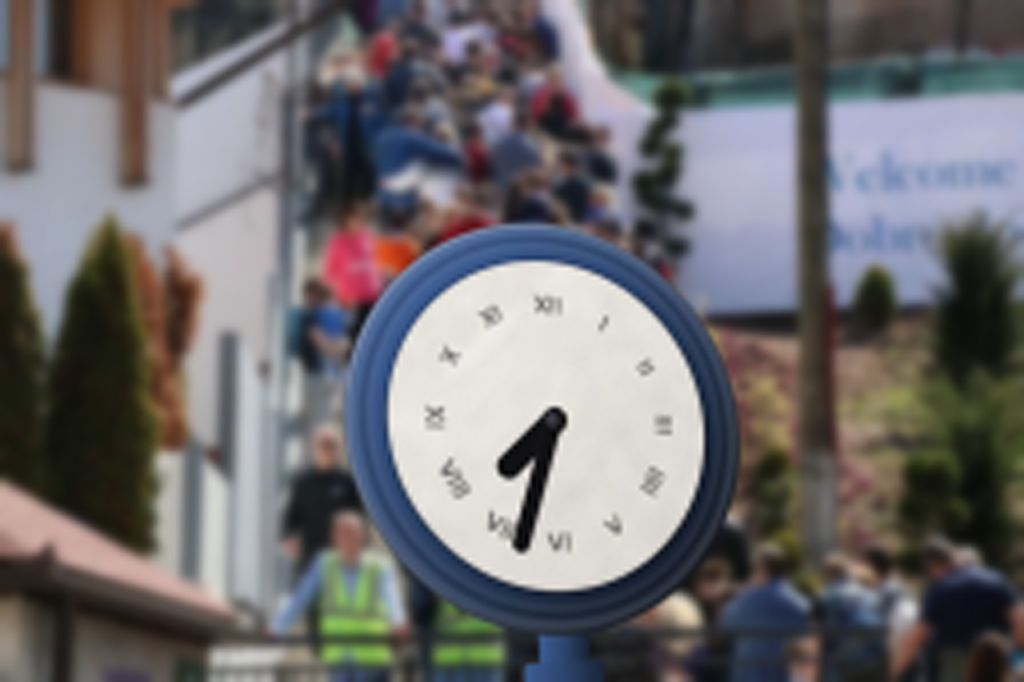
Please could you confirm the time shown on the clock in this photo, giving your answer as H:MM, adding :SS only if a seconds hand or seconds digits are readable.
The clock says 7:33
